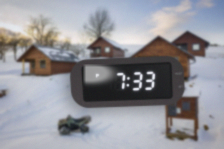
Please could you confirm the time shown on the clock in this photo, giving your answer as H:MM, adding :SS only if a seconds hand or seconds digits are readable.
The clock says 7:33
